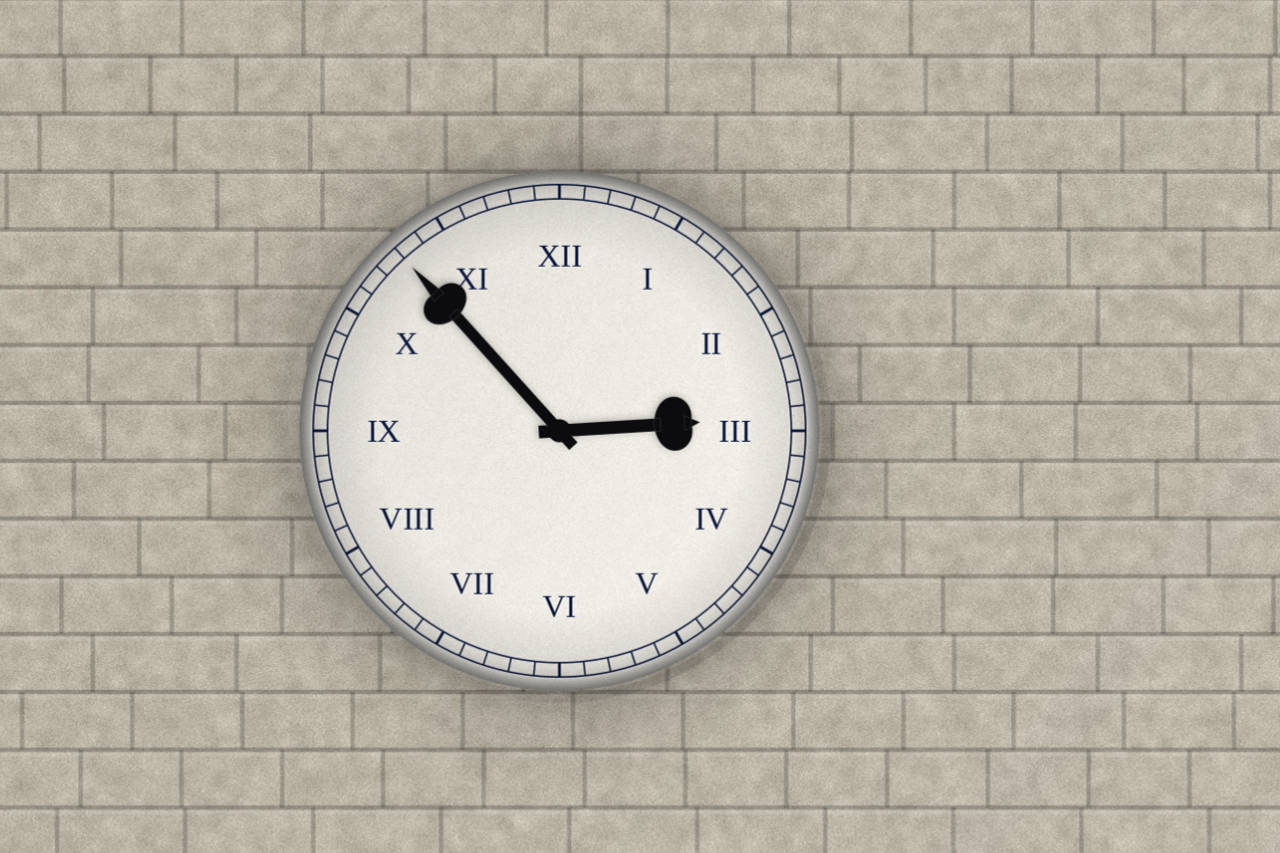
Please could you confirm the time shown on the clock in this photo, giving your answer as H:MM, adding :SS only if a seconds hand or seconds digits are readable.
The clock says 2:53
